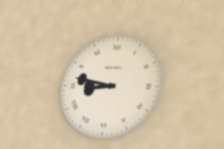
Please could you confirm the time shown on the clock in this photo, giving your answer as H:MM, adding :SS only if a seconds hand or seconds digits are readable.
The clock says 8:47
